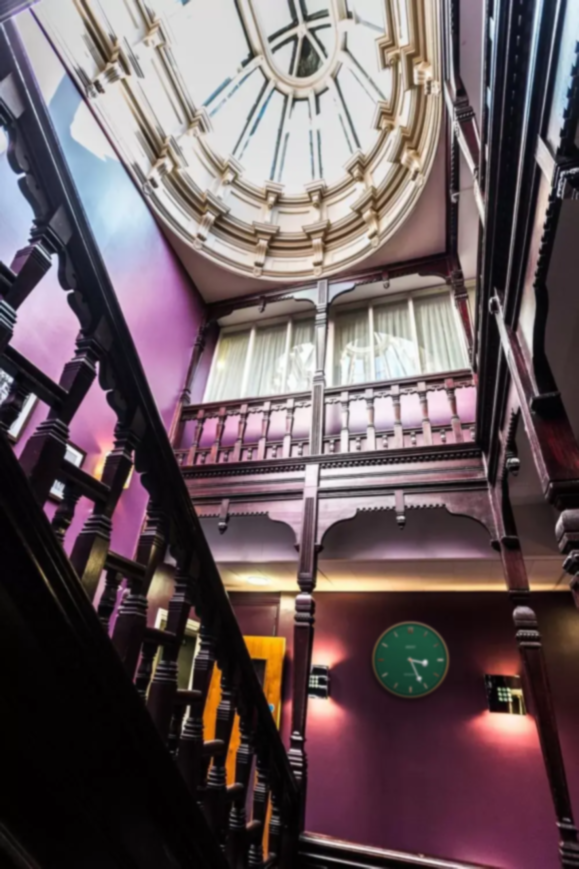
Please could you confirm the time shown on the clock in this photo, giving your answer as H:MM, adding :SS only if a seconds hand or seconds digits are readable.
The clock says 3:26
